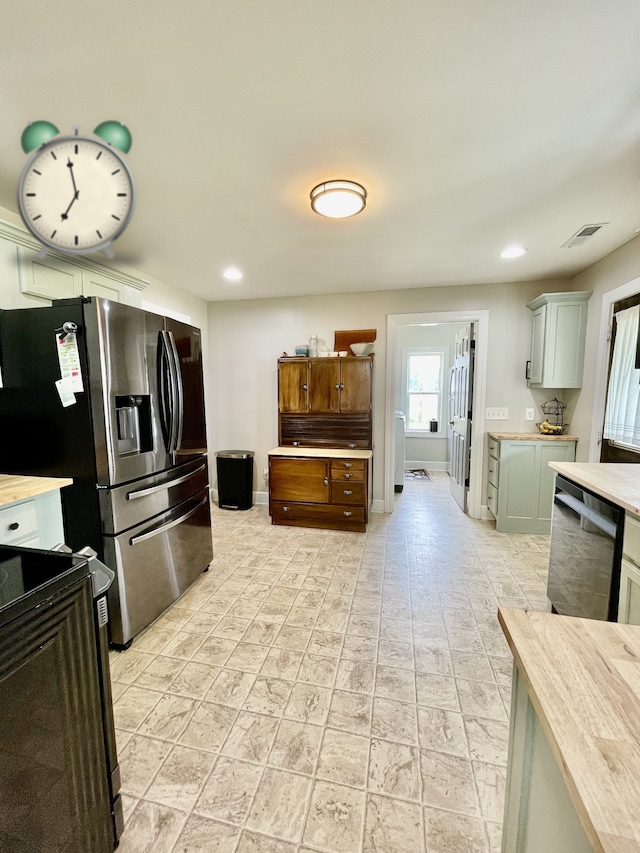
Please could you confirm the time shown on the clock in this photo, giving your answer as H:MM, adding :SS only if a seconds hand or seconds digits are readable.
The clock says 6:58
